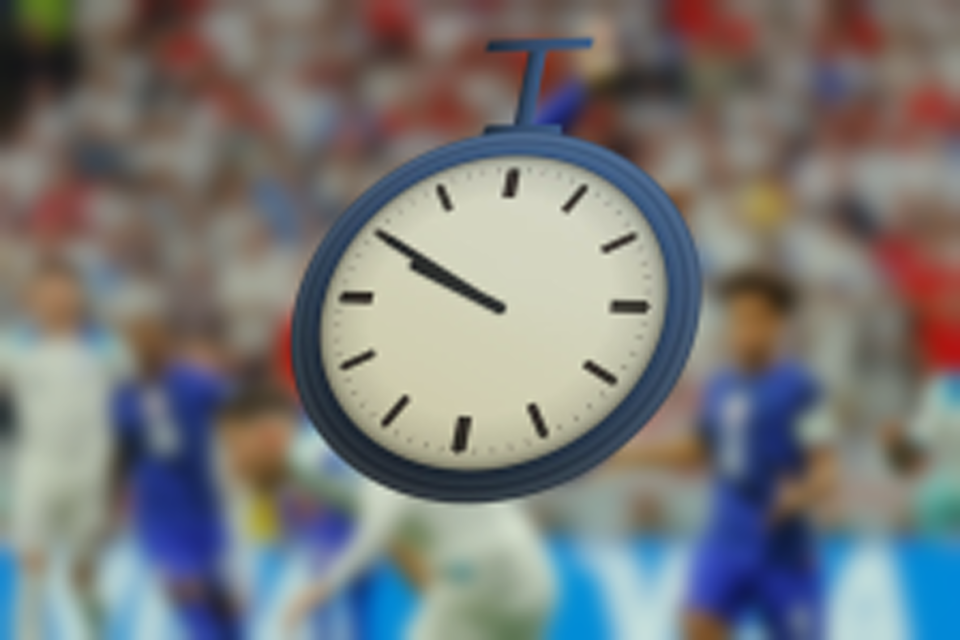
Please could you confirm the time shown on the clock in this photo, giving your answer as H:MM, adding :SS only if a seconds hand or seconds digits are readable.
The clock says 9:50
